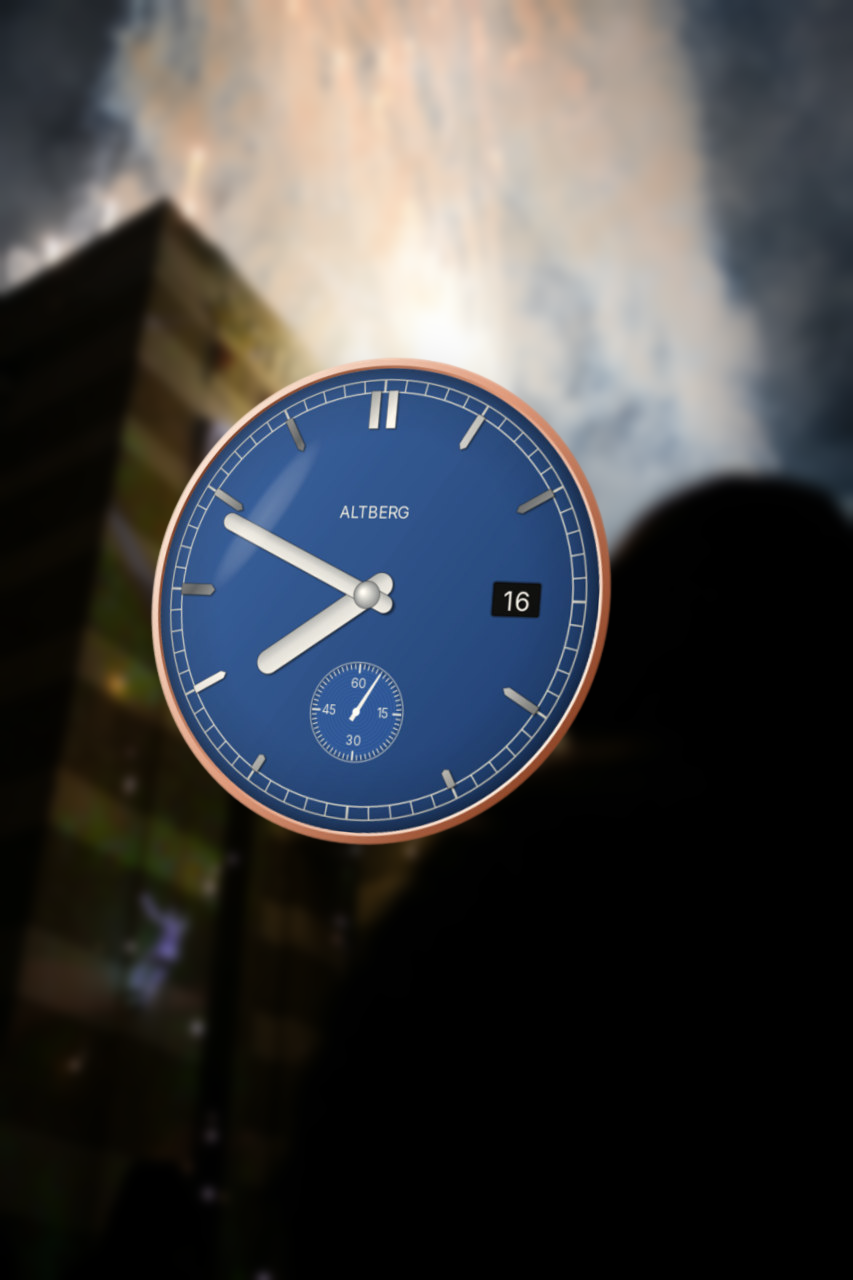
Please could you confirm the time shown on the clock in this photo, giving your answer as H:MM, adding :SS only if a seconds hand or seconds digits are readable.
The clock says 7:49:05
